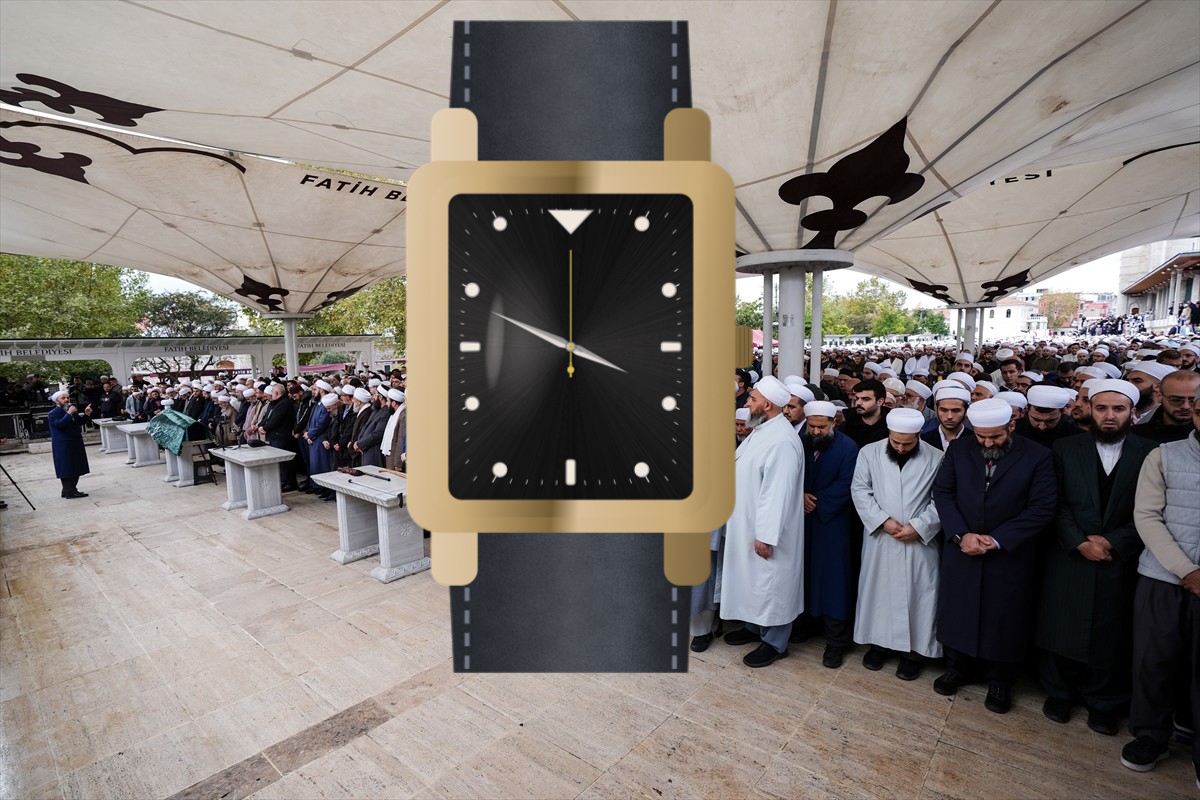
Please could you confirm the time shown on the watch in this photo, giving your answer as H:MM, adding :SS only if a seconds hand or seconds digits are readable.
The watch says 3:49:00
